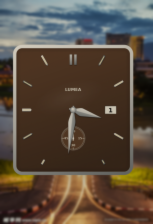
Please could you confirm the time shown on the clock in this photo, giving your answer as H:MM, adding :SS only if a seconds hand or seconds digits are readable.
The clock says 3:31
